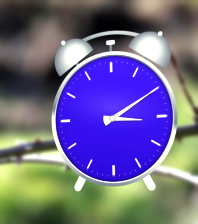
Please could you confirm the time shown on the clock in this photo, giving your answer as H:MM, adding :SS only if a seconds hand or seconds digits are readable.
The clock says 3:10
